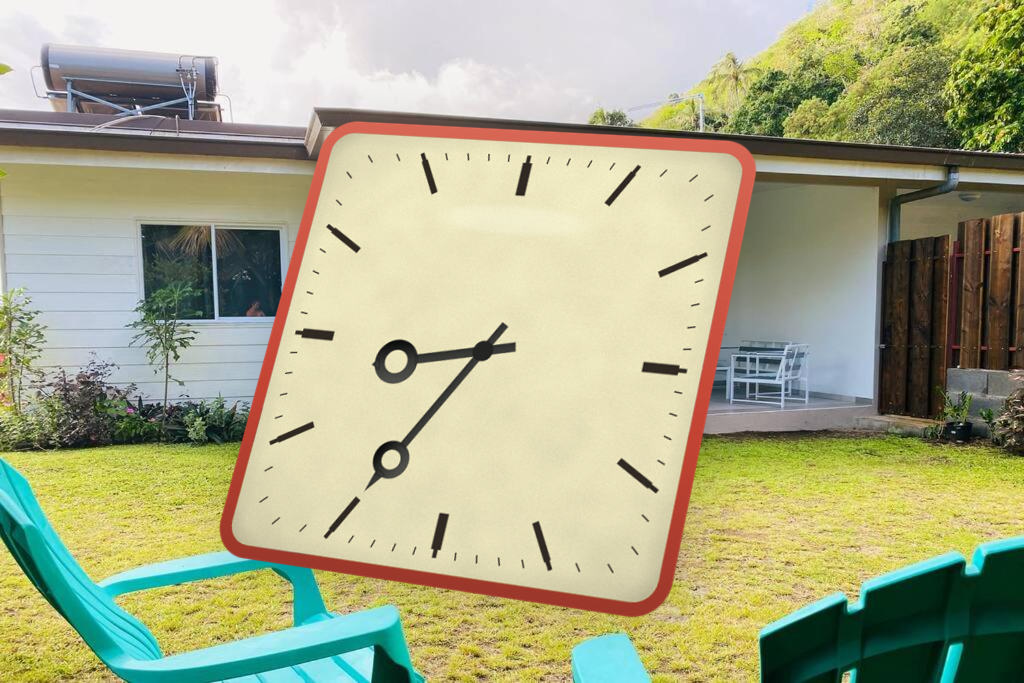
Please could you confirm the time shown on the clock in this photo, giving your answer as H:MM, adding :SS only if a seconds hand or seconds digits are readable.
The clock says 8:35
